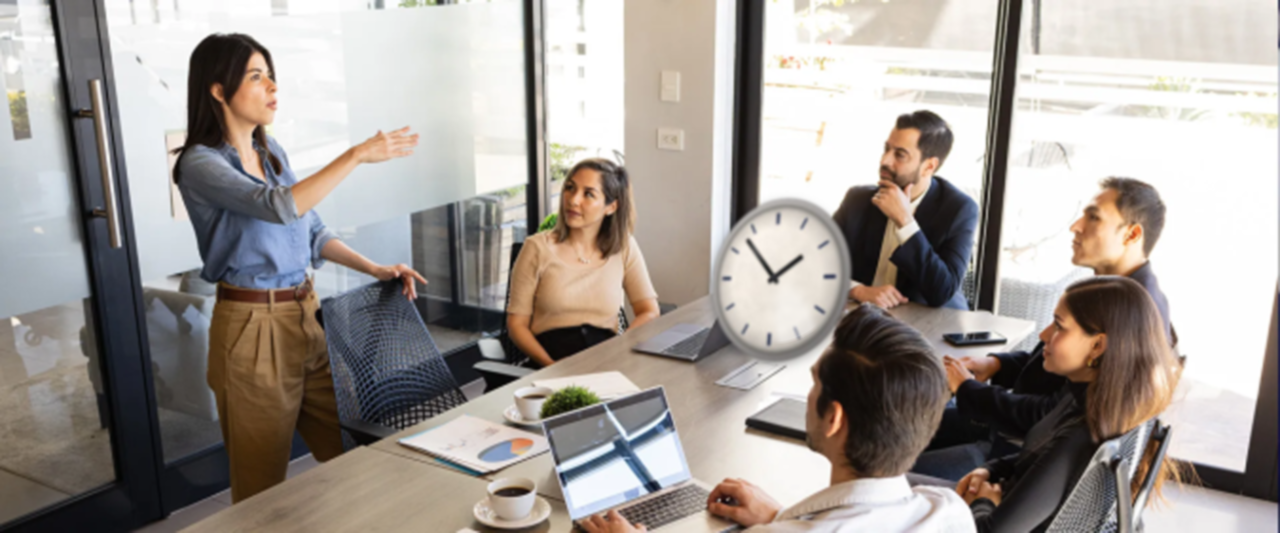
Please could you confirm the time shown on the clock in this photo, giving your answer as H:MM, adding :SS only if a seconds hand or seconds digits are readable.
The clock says 1:53
